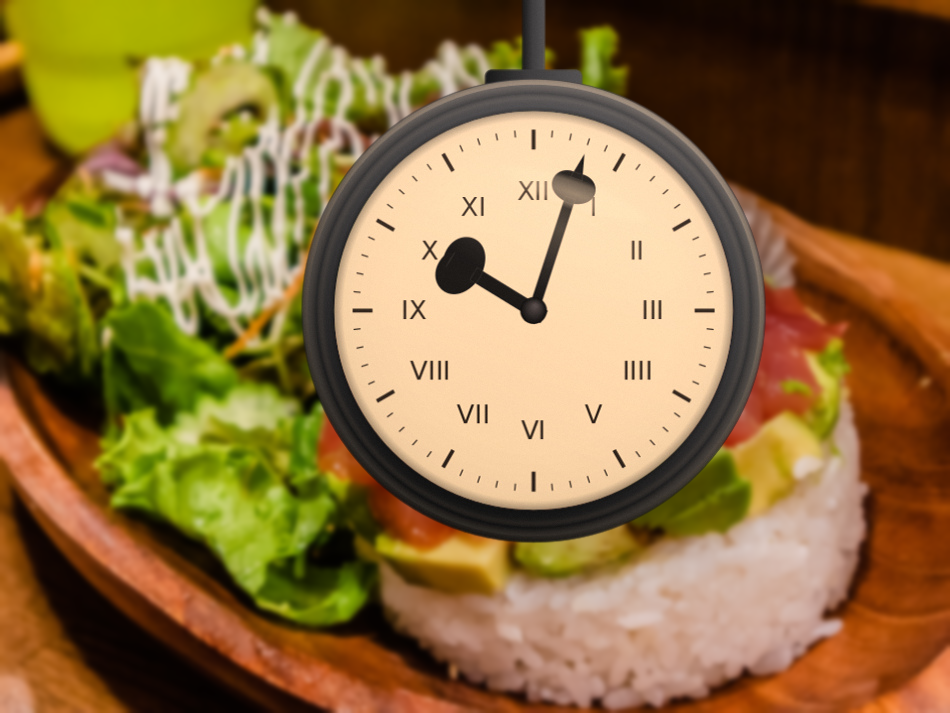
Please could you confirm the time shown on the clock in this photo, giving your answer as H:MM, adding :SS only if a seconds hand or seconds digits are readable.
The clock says 10:03
